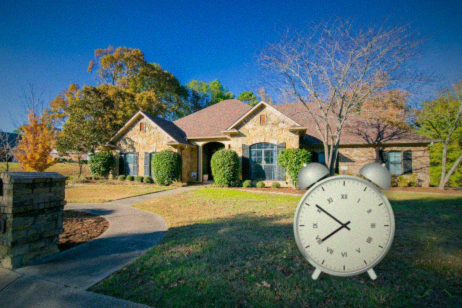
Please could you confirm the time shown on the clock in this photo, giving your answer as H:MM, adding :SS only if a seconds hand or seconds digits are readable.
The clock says 7:51
